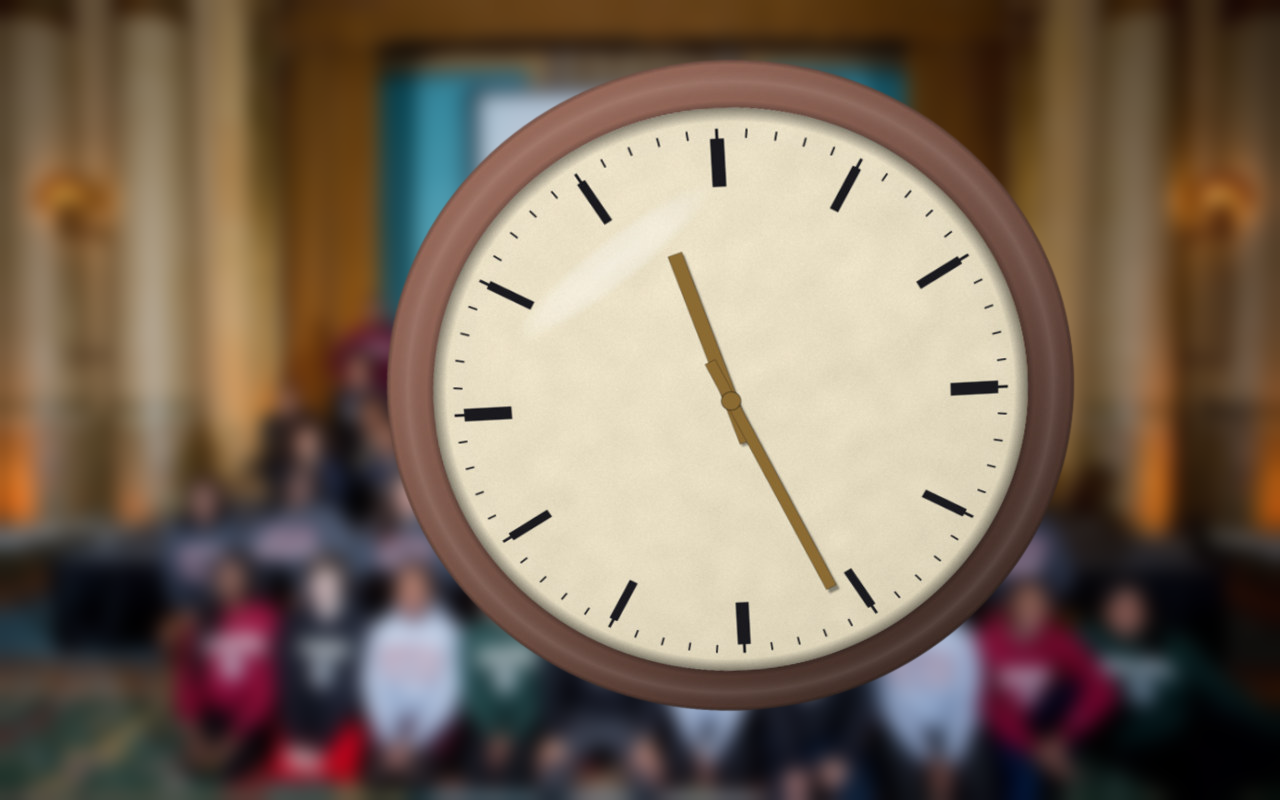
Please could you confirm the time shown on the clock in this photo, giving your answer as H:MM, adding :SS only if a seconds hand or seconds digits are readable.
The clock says 11:26
